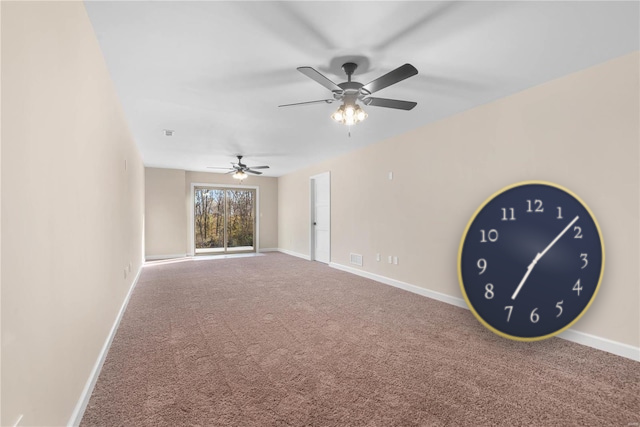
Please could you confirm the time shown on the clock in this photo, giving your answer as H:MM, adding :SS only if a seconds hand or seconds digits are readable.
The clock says 7:08
